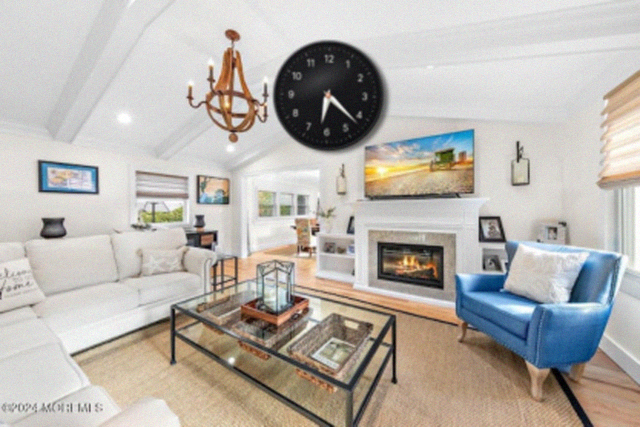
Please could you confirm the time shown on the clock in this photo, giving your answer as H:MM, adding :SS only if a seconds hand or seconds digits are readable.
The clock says 6:22
